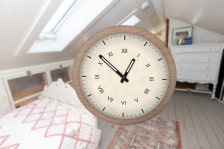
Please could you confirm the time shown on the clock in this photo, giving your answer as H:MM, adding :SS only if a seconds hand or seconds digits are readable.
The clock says 12:52
